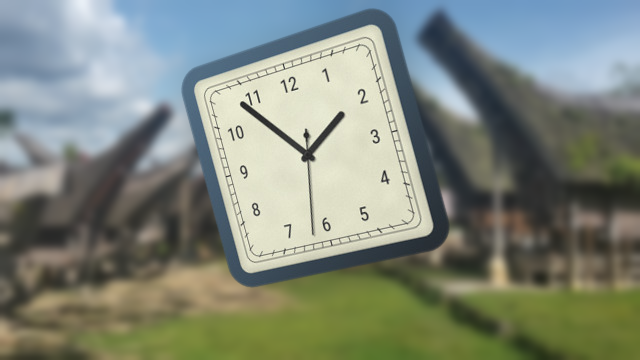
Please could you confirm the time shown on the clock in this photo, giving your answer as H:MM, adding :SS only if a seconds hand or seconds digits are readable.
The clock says 1:53:32
